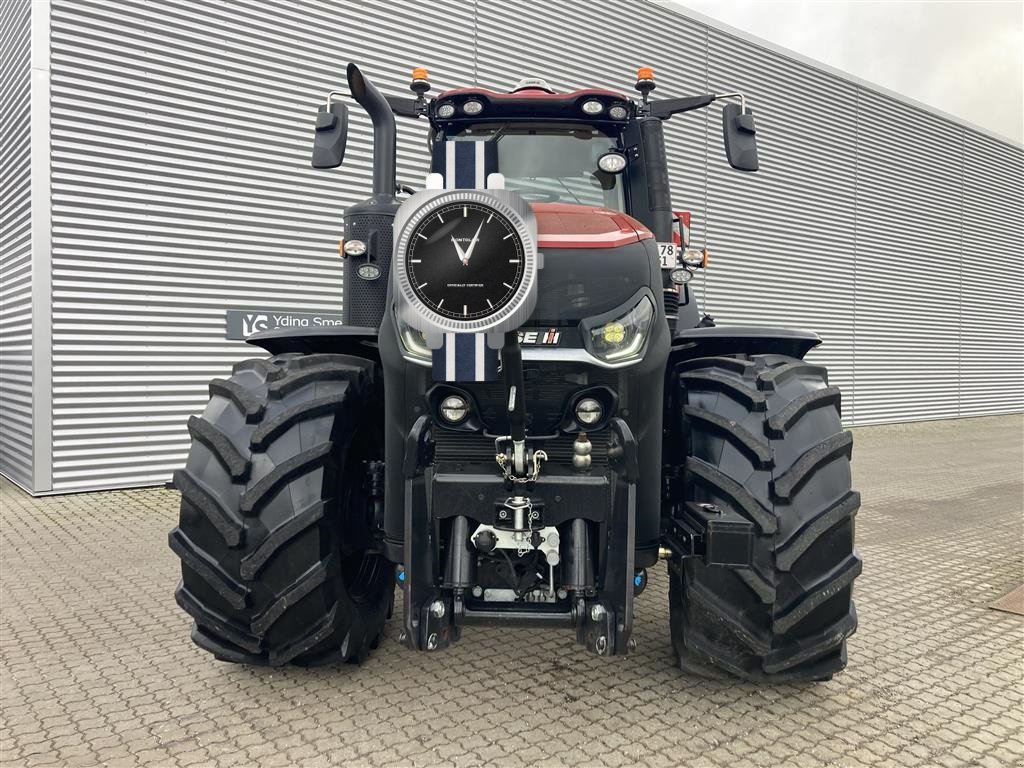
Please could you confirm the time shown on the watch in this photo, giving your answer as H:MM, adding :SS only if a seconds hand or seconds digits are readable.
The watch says 11:04
